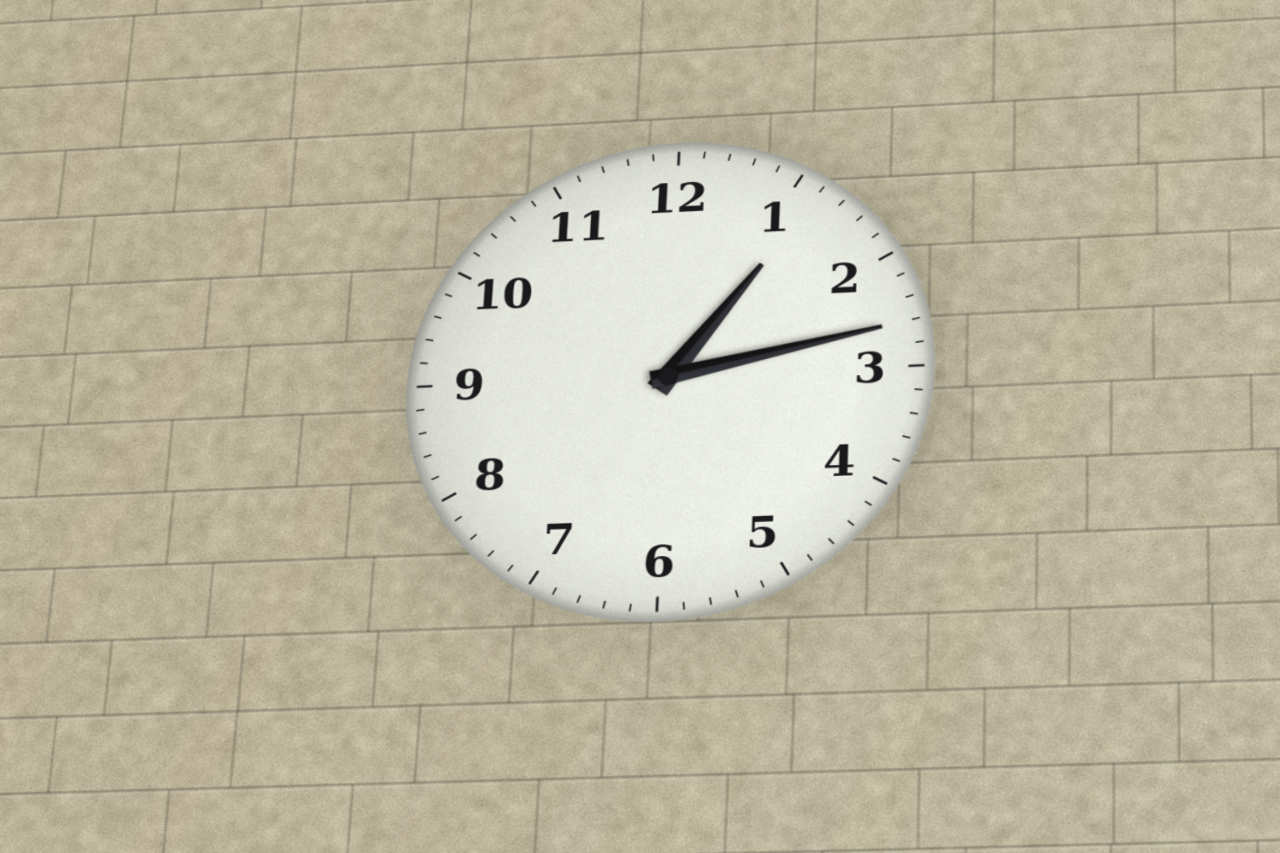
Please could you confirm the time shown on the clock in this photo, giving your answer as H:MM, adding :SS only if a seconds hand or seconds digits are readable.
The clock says 1:13
